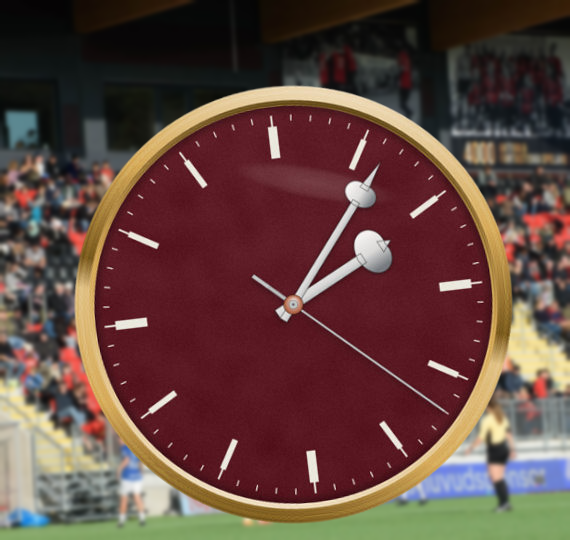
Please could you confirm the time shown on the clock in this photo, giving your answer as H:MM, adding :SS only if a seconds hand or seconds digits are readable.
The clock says 2:06:22
